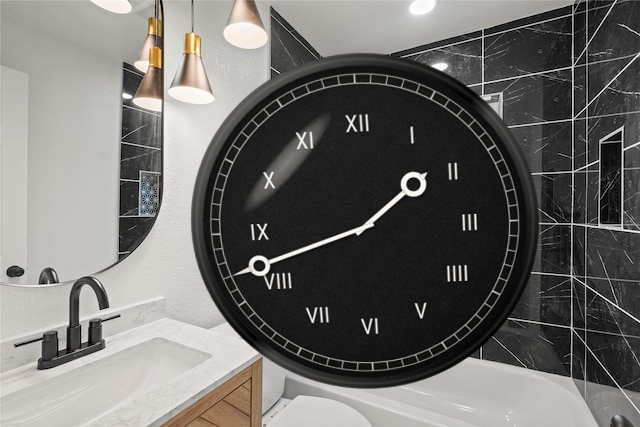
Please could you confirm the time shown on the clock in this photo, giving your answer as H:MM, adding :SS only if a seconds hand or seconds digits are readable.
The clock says 1:42
